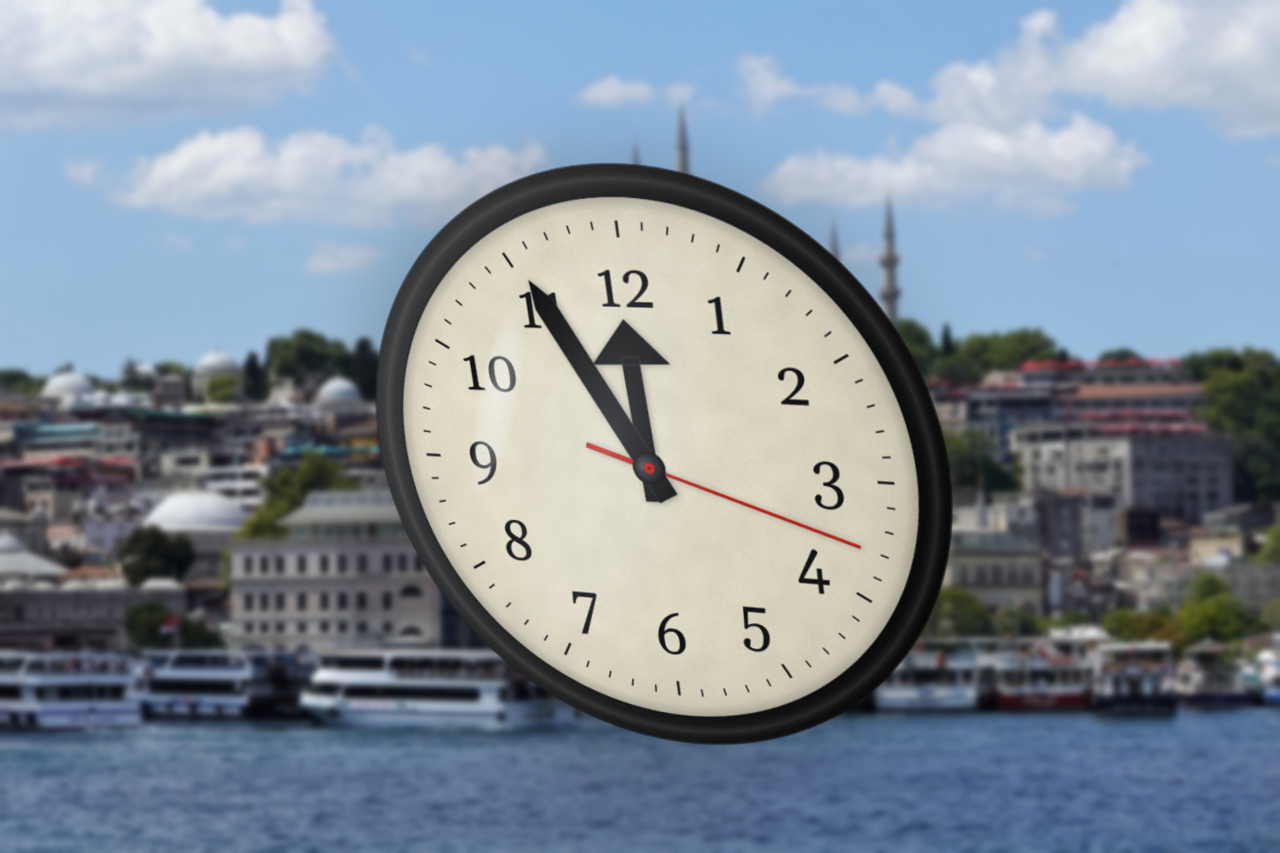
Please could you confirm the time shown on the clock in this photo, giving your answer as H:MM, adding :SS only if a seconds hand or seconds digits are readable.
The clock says 11:55:18
